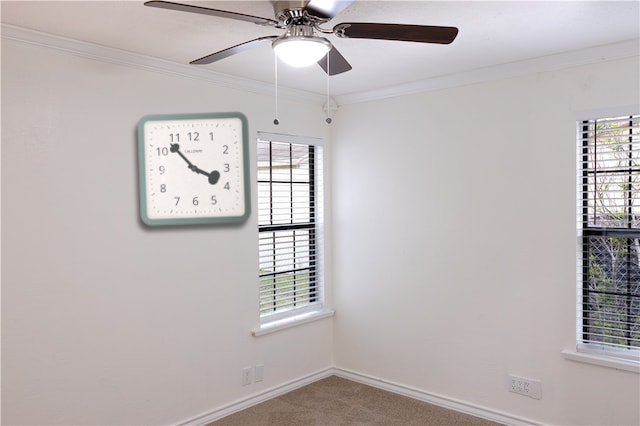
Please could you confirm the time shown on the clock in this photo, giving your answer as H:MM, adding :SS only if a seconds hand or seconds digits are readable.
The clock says 3:53
